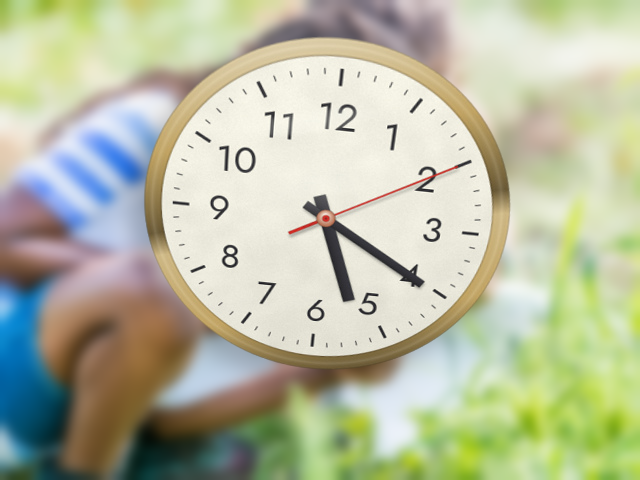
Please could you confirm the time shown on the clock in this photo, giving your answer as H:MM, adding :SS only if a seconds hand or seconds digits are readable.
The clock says 5:20:10
